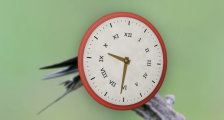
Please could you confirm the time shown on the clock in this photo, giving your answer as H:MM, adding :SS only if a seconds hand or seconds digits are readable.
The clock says 9:31
